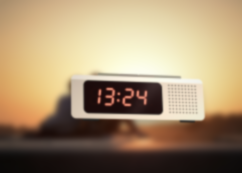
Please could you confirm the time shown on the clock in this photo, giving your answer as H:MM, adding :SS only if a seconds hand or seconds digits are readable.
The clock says 13:24
